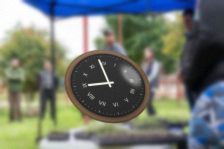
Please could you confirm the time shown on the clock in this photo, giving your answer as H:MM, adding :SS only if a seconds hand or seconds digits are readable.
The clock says 8:59
